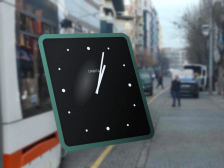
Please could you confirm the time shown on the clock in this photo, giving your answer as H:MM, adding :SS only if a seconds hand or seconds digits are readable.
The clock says 1:04
